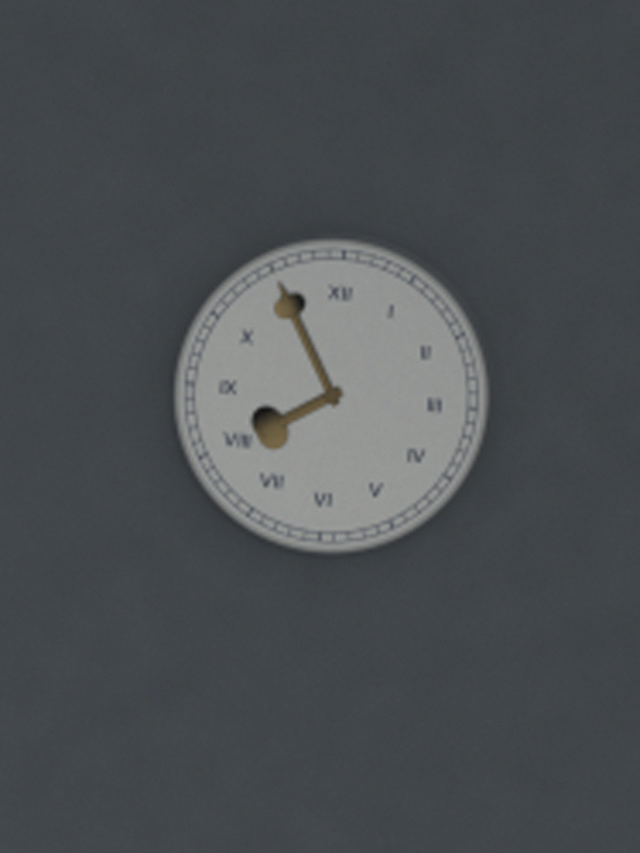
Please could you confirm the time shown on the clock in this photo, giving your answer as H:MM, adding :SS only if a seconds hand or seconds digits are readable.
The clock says 7:55
